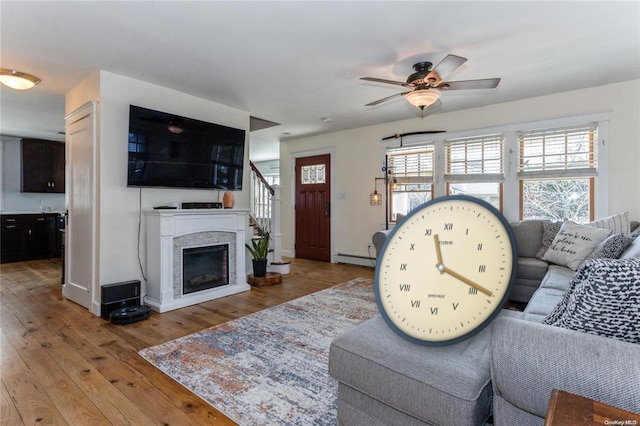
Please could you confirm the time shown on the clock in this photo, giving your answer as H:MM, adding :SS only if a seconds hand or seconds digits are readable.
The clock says 11:19
